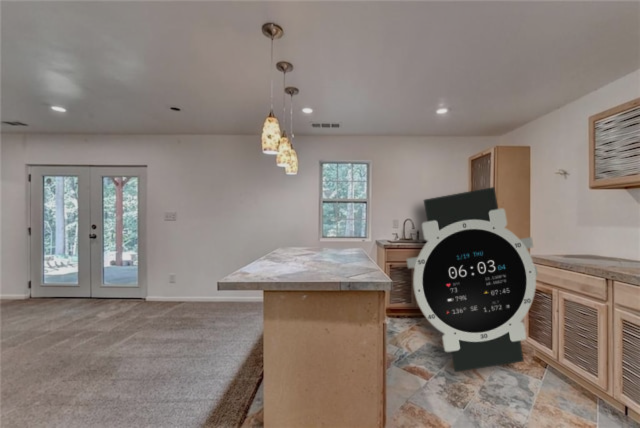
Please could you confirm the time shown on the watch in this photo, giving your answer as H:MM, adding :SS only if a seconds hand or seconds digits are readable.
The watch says 6:03
